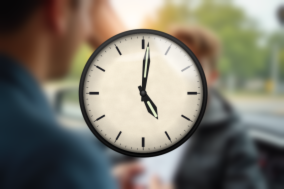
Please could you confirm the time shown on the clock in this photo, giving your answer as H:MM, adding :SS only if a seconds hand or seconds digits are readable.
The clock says 5:01
